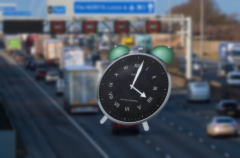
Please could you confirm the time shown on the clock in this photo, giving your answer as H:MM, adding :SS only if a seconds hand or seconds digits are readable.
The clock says 4:02
